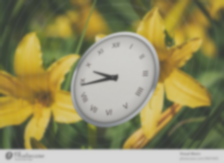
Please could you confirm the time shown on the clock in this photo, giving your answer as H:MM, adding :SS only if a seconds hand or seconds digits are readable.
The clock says 9:44
